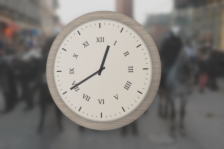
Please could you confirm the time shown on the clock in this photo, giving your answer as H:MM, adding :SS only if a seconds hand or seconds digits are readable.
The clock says 12:40
